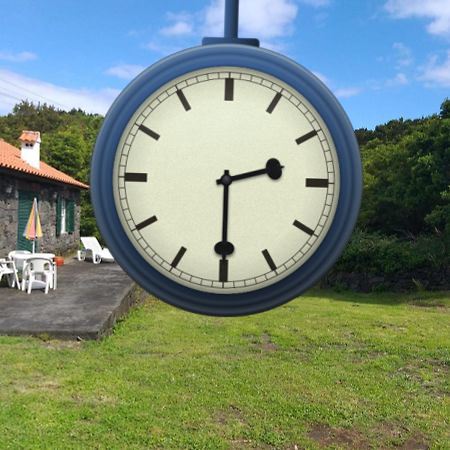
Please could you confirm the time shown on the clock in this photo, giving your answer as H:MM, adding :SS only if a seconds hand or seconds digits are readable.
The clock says 2:30
